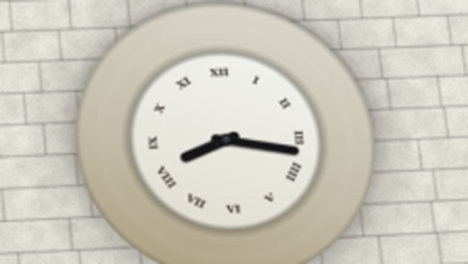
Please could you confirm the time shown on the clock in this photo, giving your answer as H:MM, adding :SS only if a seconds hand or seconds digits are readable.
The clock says 8:17
